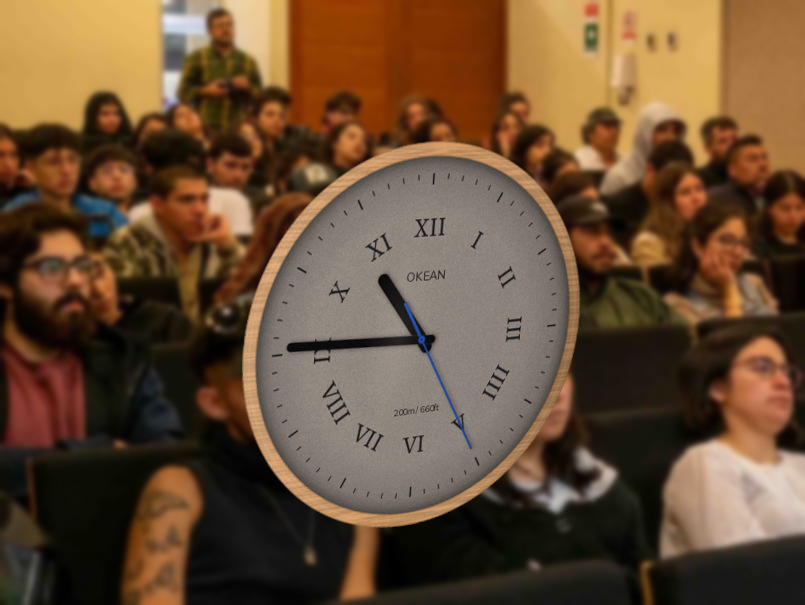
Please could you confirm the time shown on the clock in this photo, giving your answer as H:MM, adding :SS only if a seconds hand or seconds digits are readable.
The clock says 10:45:25
